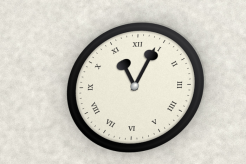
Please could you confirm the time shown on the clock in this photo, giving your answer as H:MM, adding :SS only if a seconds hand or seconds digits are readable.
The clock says 11:04
